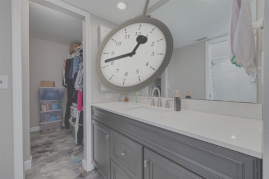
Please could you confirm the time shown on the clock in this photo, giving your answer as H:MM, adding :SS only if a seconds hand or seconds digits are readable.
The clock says 12:42
